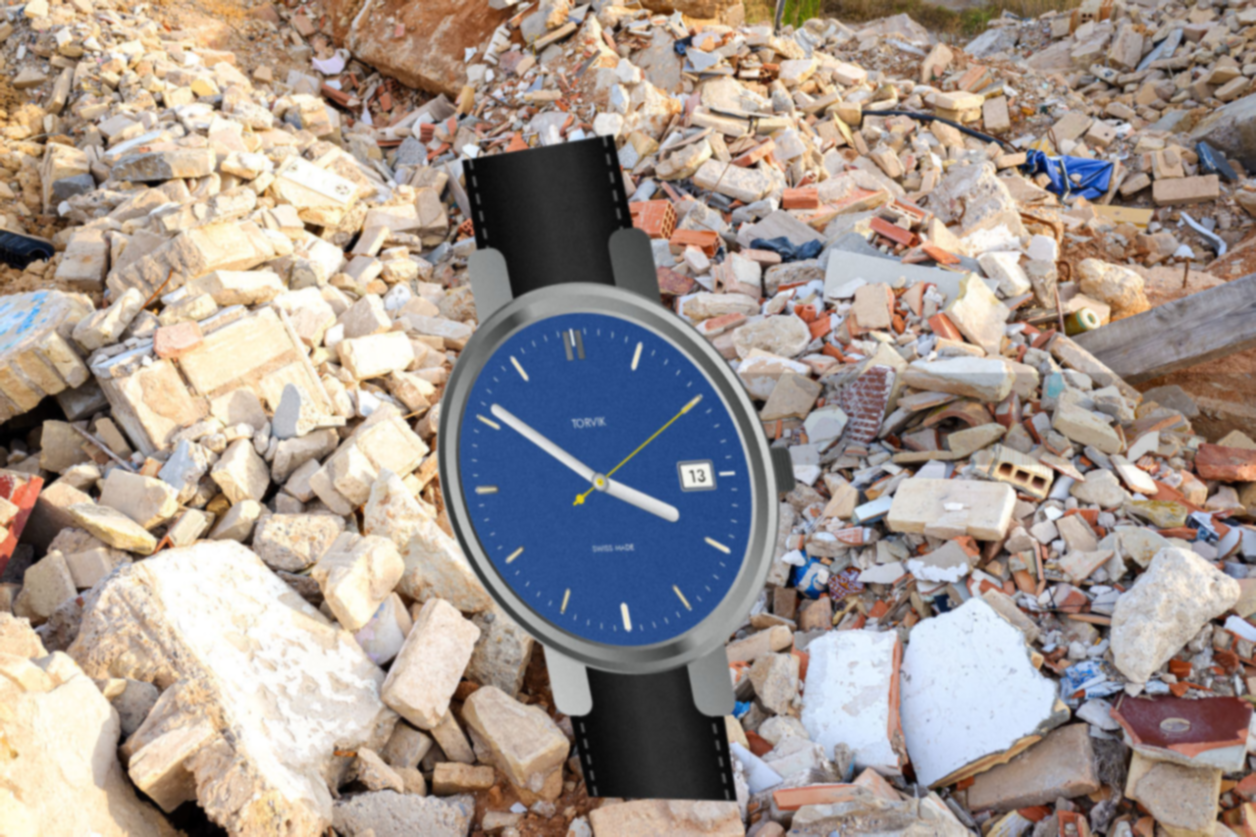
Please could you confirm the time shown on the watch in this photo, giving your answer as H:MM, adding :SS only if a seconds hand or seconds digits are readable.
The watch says 3:51:10
